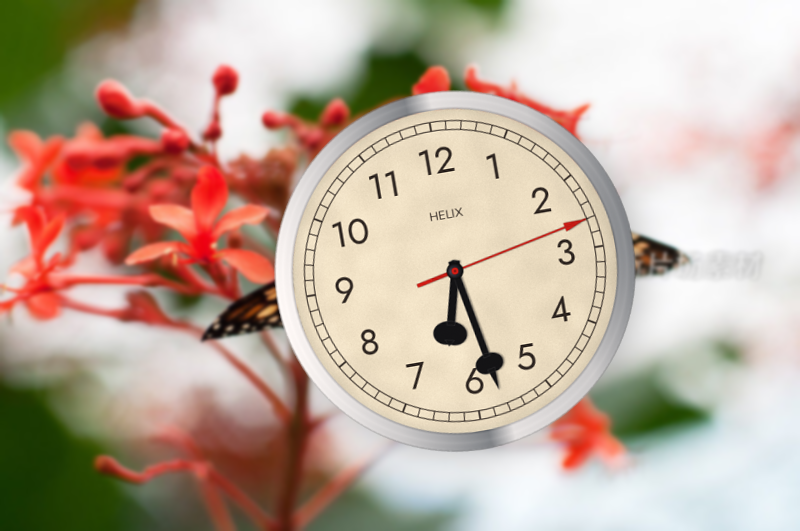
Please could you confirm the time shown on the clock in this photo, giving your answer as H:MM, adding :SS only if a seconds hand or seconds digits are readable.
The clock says 6:28:13
